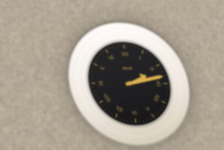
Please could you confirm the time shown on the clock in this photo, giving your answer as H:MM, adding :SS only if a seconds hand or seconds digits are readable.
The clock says 2:13
